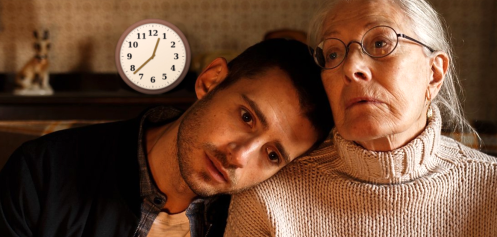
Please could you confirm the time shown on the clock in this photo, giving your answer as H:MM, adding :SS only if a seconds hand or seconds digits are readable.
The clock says 12:38
